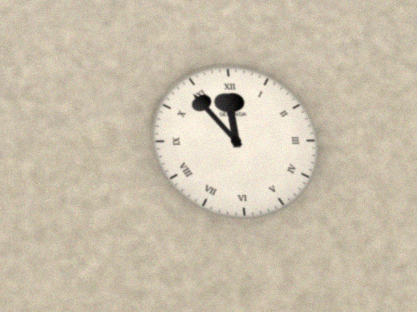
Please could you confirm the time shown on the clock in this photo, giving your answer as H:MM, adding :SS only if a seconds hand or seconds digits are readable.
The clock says 11:54
